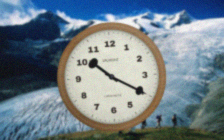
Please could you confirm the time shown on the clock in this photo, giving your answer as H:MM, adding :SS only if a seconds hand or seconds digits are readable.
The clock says 10:20
